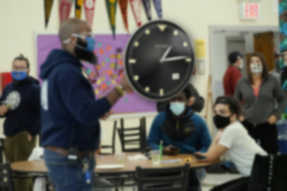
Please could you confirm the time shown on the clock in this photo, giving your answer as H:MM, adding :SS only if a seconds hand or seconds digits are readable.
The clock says 1:14
